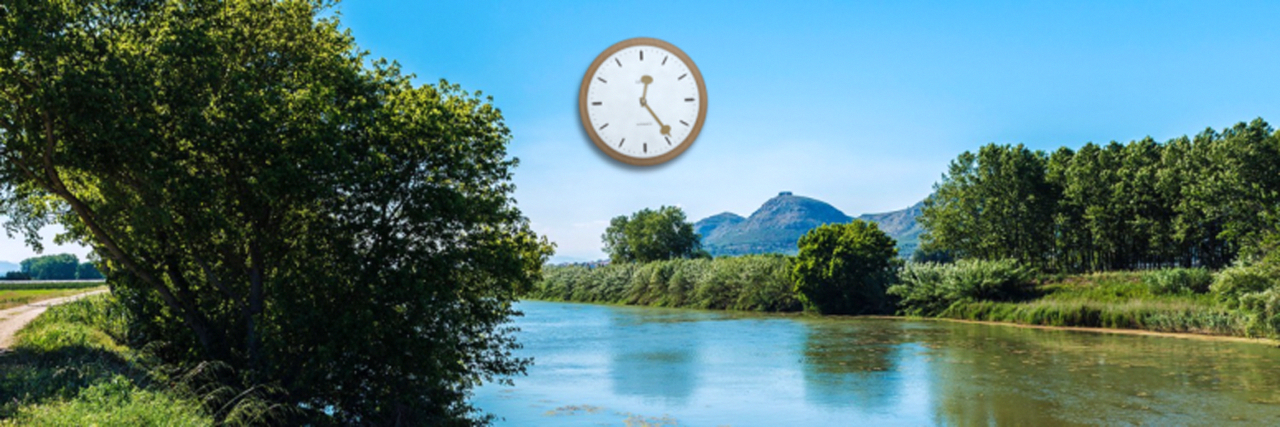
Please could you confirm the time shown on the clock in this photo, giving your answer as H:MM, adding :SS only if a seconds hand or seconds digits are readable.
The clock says 12:24
